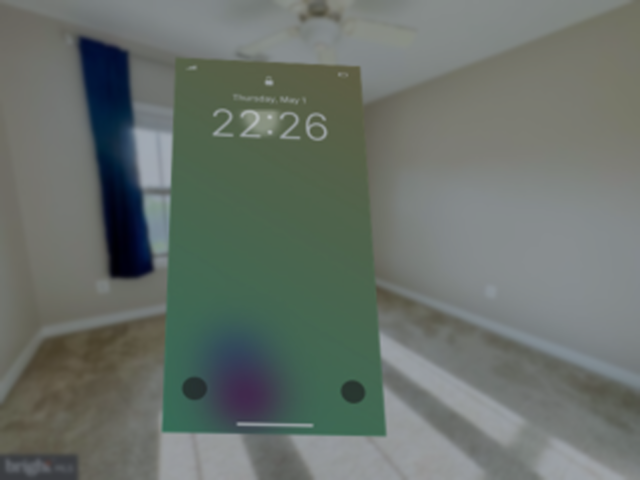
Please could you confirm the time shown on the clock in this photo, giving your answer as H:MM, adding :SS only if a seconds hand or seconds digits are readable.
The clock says 22:26
